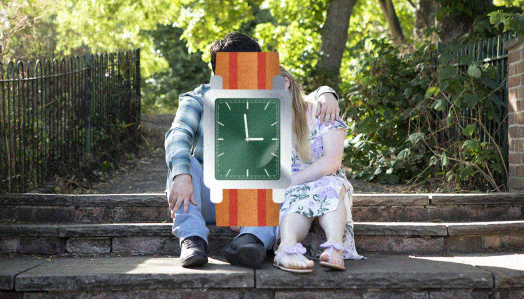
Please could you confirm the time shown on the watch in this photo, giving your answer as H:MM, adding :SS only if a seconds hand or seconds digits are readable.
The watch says 2:59
